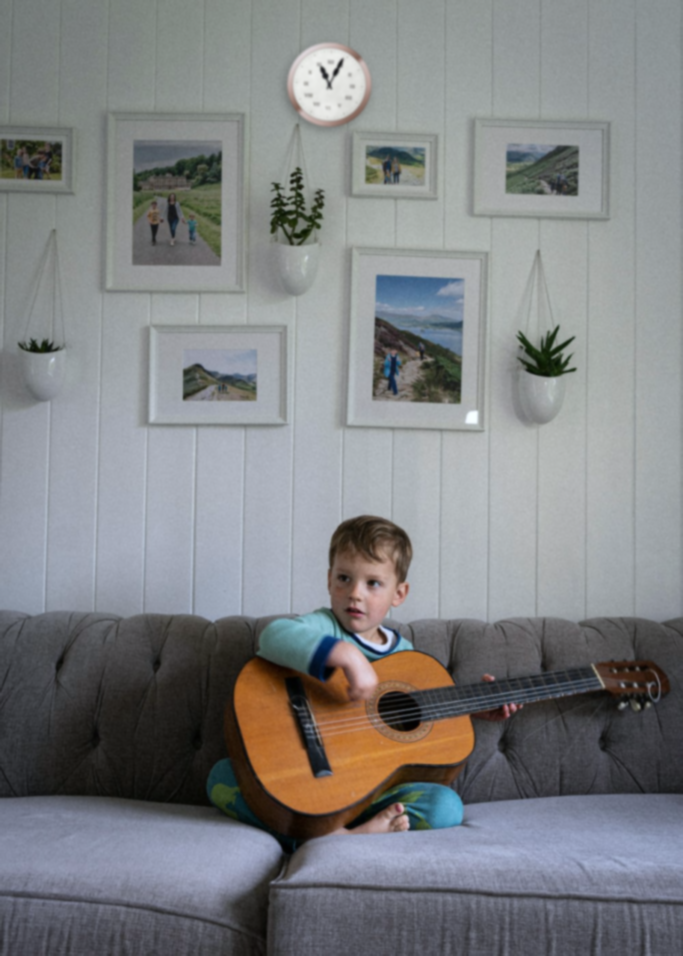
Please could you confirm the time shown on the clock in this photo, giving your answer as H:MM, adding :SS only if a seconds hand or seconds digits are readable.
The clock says 11:04
